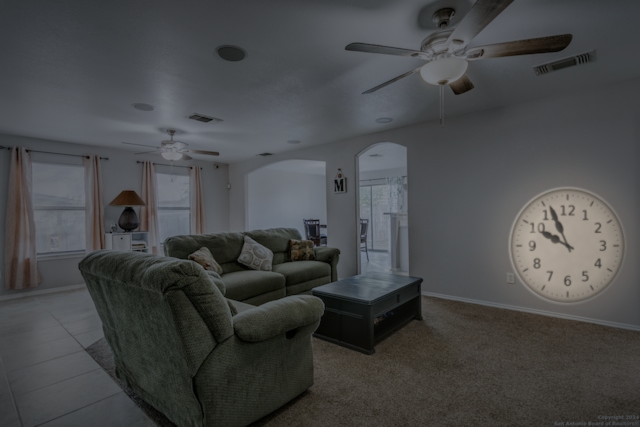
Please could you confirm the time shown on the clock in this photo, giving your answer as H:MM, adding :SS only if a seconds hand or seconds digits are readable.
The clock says 9:56
